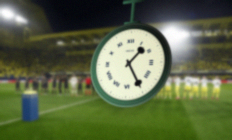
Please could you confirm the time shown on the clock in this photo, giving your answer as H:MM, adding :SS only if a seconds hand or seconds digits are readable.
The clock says 1:25
